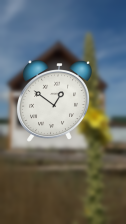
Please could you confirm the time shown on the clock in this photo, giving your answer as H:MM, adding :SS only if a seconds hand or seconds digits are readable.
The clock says 12:51
